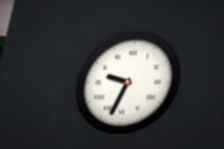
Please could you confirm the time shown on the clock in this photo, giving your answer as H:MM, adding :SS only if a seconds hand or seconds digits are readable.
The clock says 9:33
